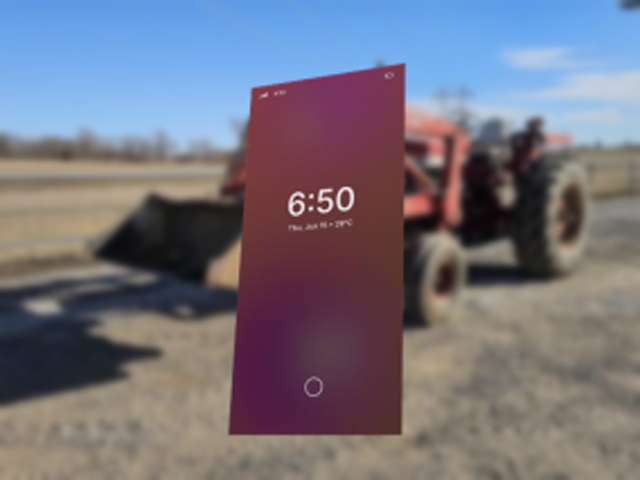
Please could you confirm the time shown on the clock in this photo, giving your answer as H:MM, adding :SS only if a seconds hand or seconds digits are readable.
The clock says 6:50
